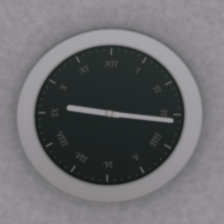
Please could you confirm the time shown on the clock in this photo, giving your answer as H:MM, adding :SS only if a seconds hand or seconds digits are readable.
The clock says 9:16
